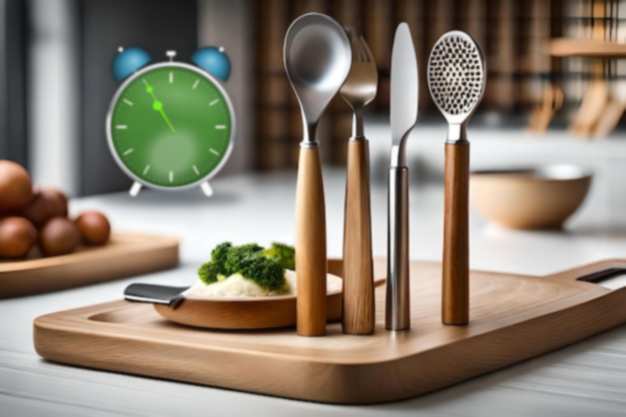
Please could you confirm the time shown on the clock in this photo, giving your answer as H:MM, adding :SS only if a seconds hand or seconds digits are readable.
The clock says 10:55
